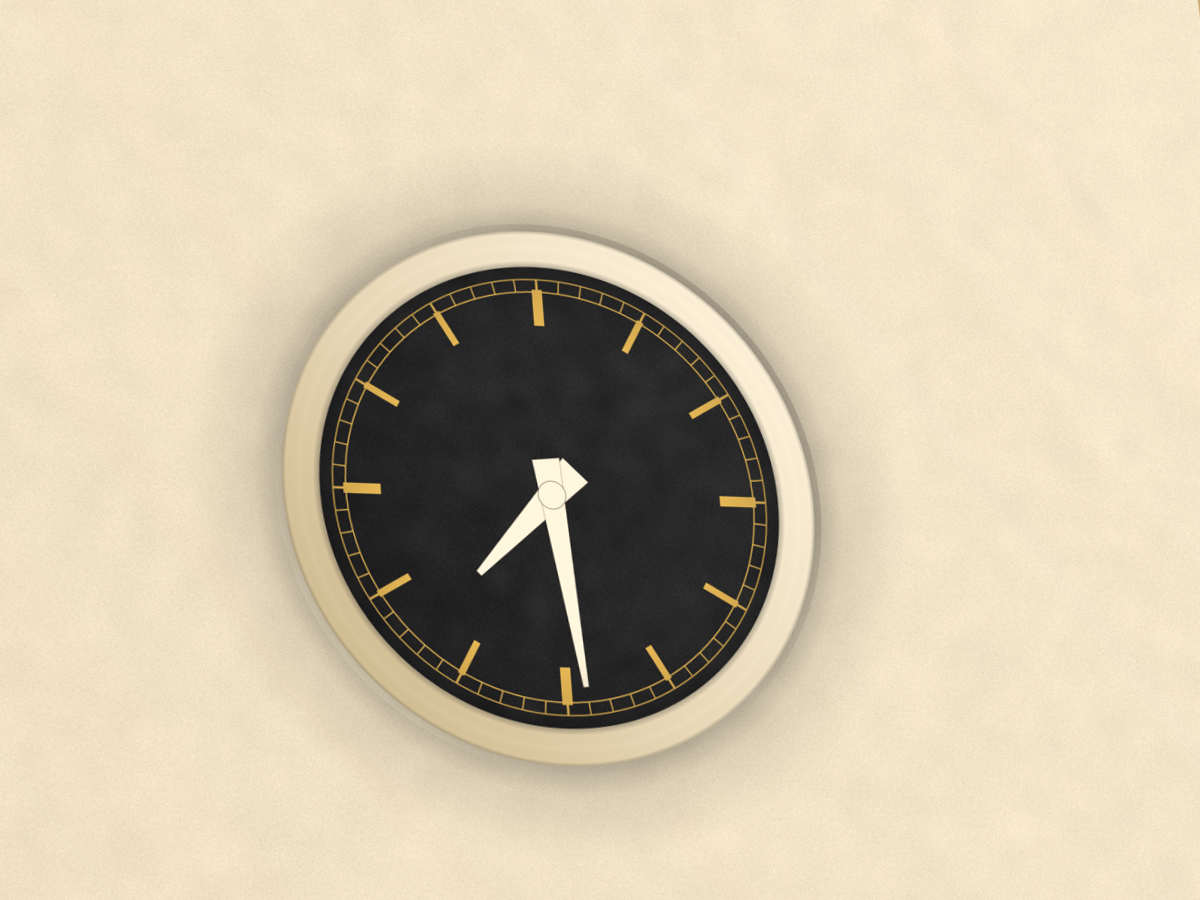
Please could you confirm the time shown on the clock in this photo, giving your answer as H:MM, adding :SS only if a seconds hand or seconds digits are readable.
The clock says 7:29
